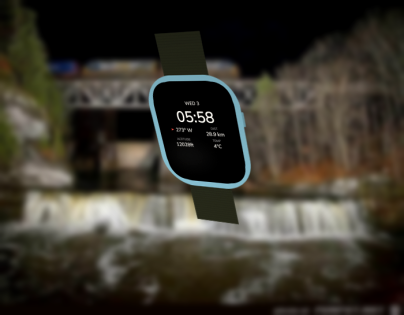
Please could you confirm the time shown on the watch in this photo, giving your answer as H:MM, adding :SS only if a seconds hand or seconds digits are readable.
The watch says 5:58
